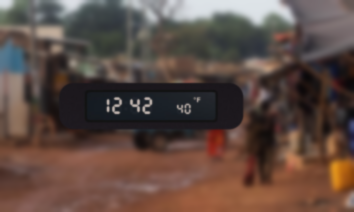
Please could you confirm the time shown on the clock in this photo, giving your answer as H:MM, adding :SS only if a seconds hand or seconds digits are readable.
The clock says 12:42
